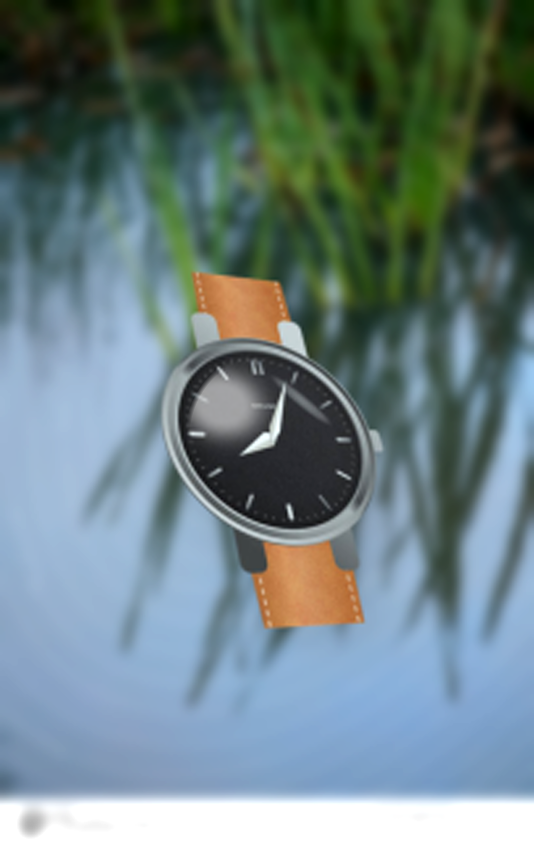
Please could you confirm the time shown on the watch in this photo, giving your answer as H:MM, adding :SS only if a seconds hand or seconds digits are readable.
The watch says 8:04
